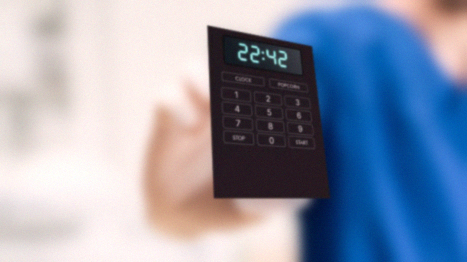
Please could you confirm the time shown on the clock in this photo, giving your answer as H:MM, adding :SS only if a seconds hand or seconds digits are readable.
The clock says 22:42
